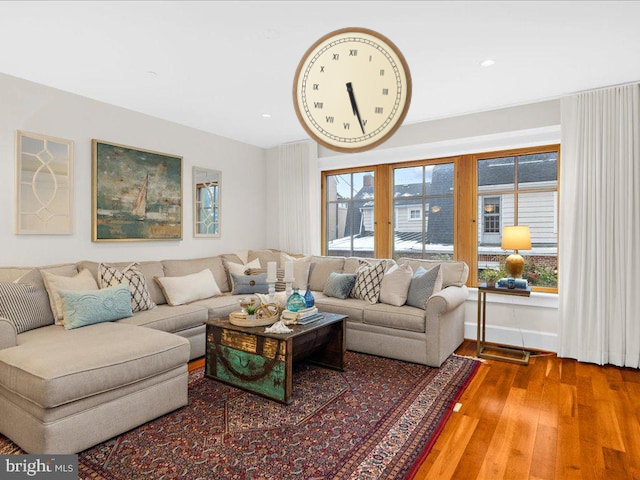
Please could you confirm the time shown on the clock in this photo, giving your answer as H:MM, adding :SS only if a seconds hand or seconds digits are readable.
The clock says 5:26
